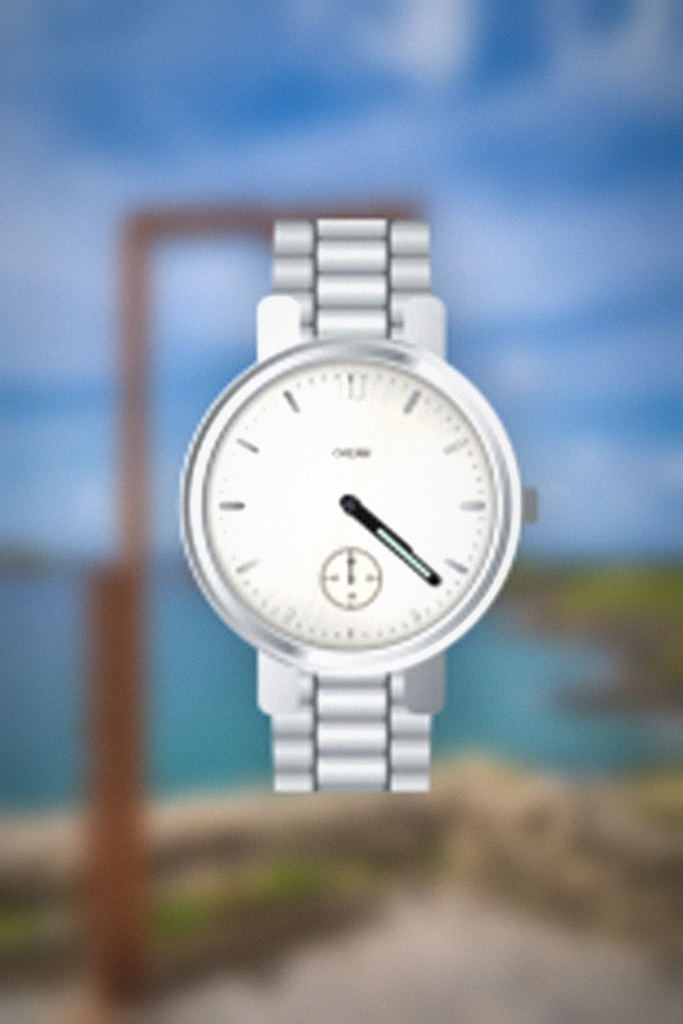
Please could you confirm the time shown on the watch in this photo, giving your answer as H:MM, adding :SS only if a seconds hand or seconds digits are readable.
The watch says 4:22
